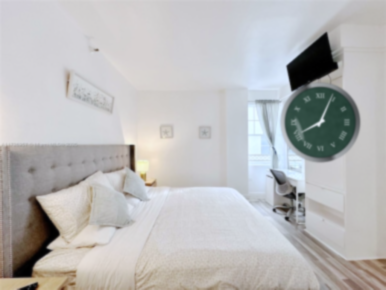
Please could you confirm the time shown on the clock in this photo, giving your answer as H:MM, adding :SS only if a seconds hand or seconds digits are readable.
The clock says 8:04
